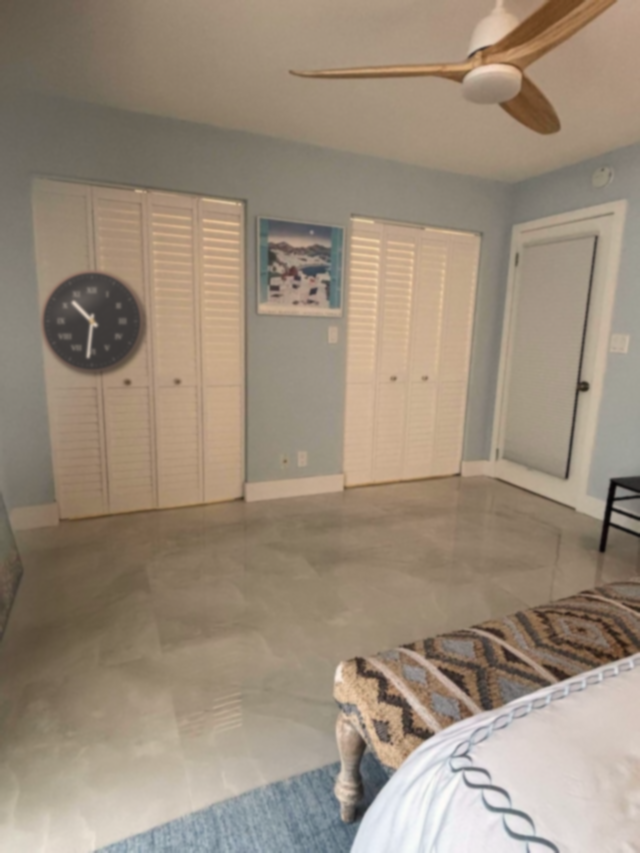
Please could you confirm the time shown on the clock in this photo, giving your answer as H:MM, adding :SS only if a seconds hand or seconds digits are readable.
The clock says 10:31
